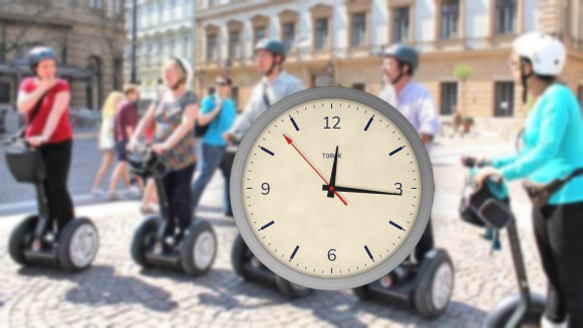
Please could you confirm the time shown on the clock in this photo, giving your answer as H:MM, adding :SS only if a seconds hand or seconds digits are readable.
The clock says 12:15:53
